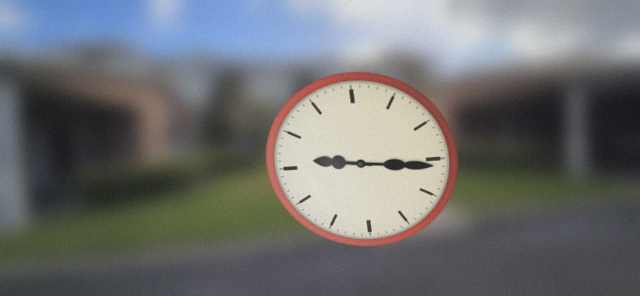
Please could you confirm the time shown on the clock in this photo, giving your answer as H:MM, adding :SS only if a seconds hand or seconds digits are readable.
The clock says 9:16
